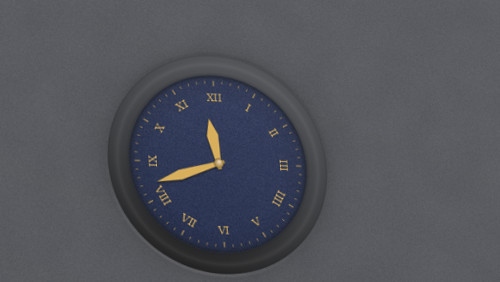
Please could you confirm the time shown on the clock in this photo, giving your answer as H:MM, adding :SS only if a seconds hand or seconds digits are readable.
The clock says 11:42
